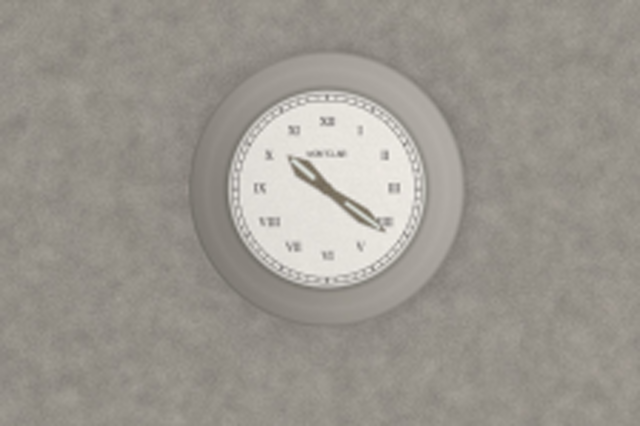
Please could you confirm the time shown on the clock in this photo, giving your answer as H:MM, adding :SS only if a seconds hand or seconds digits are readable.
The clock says 10:21
